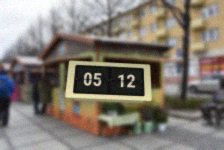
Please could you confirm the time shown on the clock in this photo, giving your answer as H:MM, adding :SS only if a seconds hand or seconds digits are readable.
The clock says 5:12
